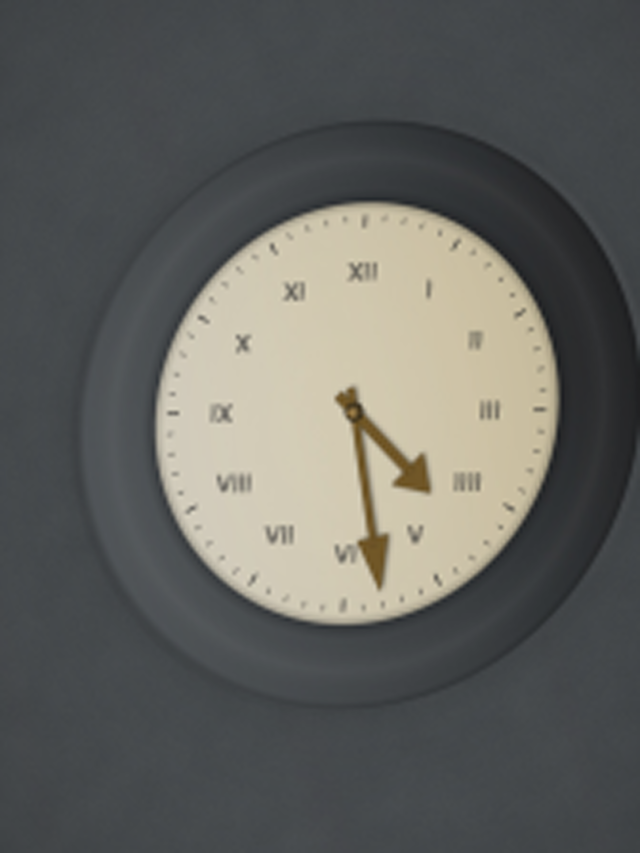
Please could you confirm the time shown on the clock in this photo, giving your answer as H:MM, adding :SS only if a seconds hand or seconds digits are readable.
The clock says 4:28
